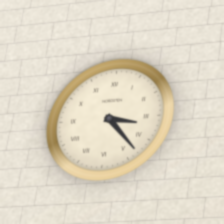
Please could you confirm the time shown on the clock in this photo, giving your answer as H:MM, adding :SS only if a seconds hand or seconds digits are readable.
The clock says 3:23
